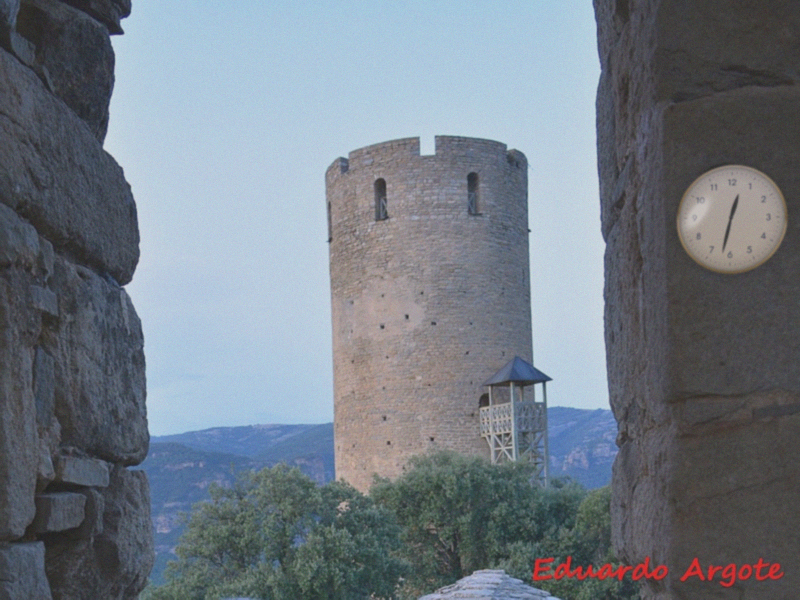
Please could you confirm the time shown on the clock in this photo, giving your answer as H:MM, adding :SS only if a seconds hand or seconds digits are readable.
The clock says 12:32
